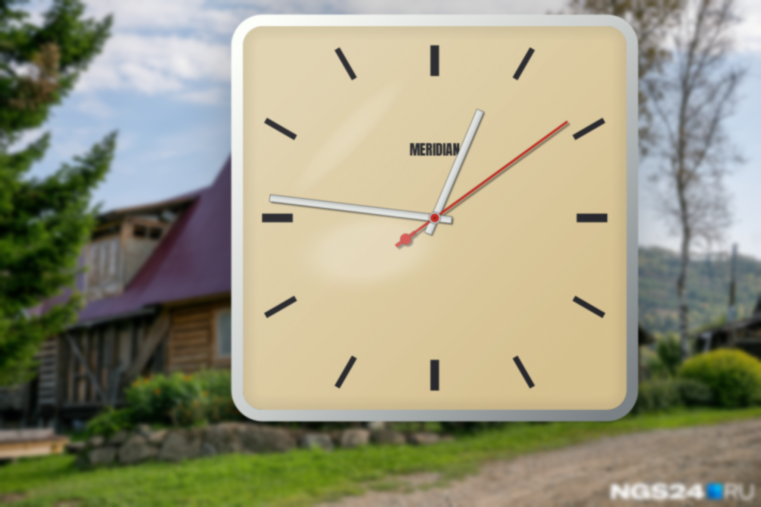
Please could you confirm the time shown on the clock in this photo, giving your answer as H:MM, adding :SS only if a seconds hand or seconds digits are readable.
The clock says 12:46:09
